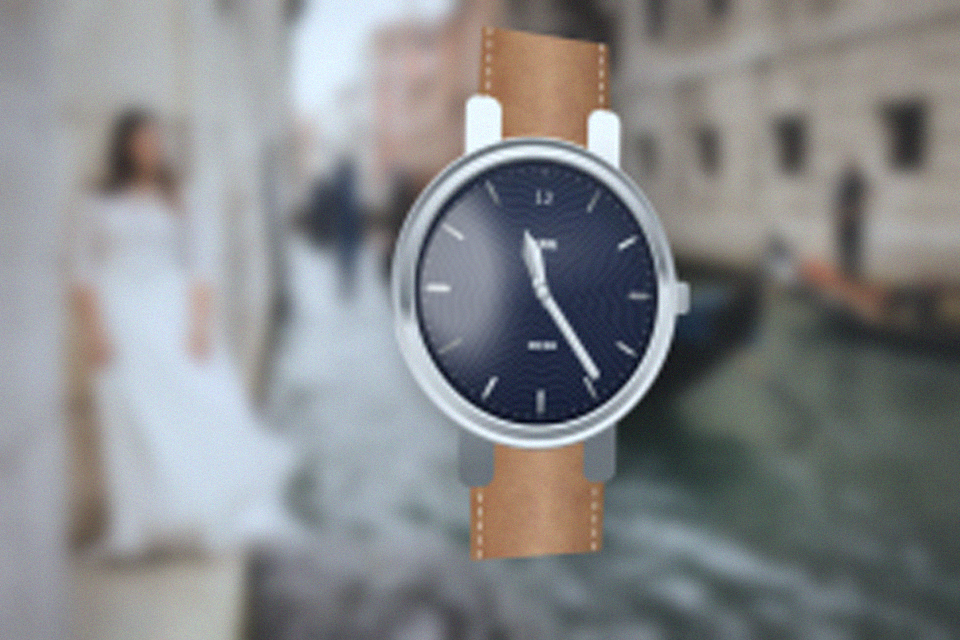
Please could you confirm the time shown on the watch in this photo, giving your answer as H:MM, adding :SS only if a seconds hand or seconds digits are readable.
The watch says 11:24
